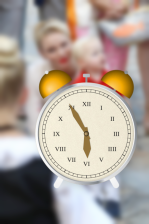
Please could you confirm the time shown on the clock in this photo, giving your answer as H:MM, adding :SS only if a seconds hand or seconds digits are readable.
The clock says 5:55
